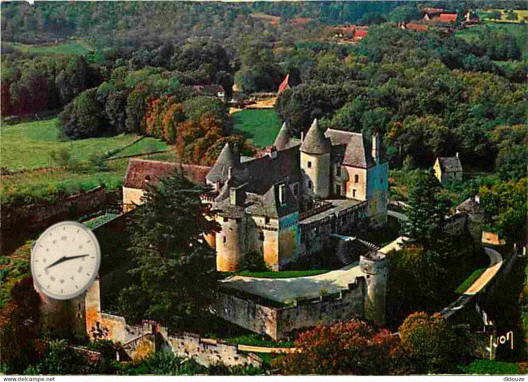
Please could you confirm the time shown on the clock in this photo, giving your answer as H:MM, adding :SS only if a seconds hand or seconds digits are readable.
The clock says 8:14
